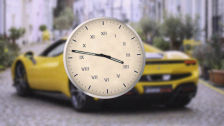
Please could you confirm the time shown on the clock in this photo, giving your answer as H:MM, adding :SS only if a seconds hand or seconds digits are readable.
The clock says 3:47
